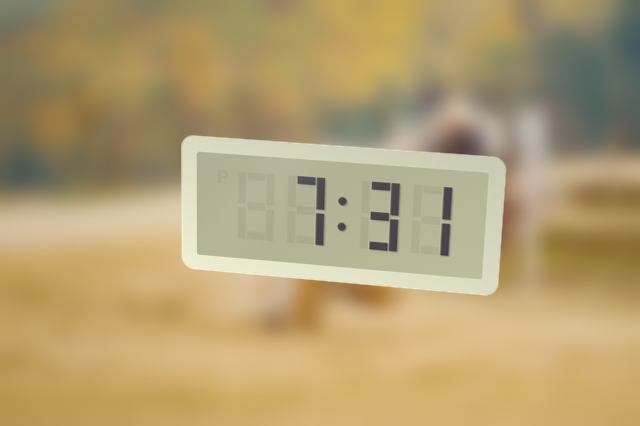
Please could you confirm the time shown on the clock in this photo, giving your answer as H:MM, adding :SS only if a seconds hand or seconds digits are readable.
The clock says 7:31
